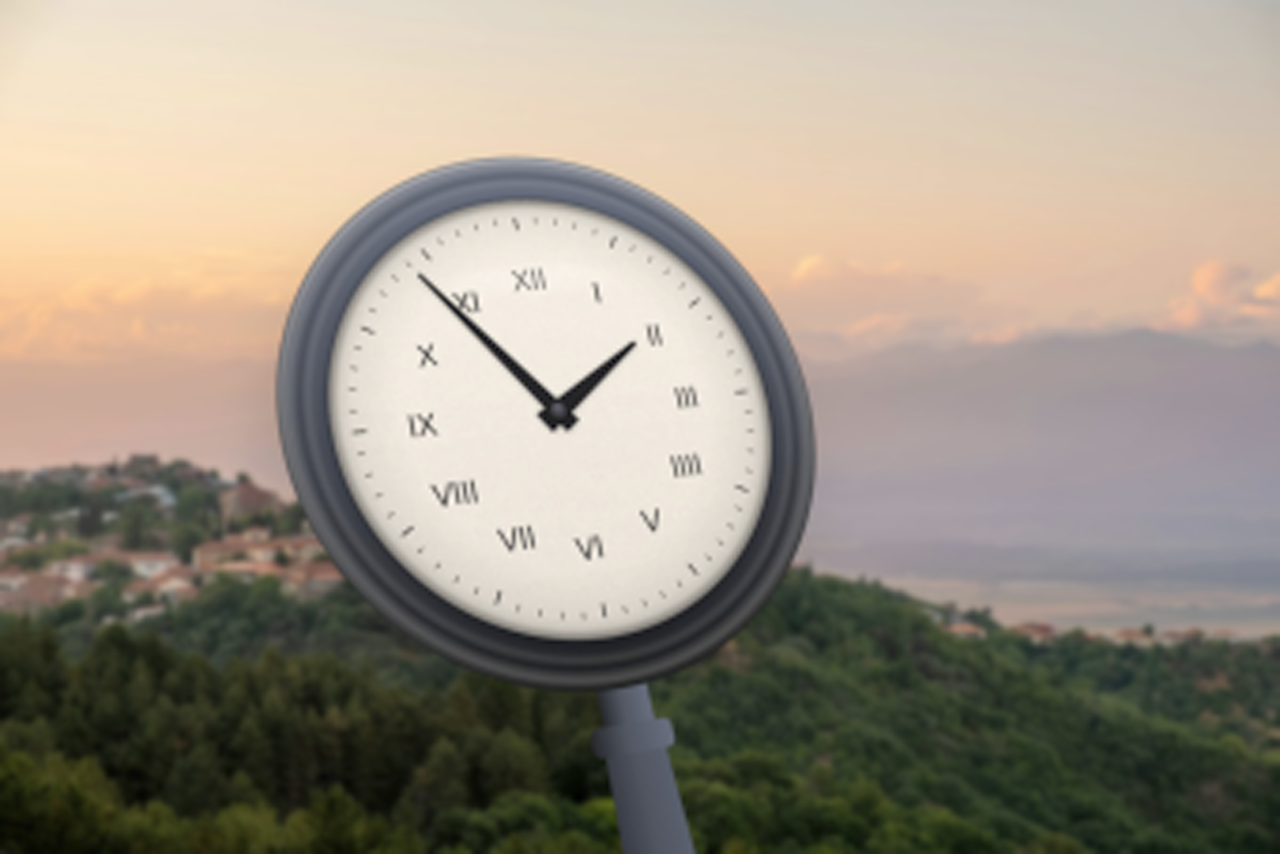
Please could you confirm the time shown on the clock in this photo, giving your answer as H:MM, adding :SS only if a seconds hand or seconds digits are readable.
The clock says 1:54
